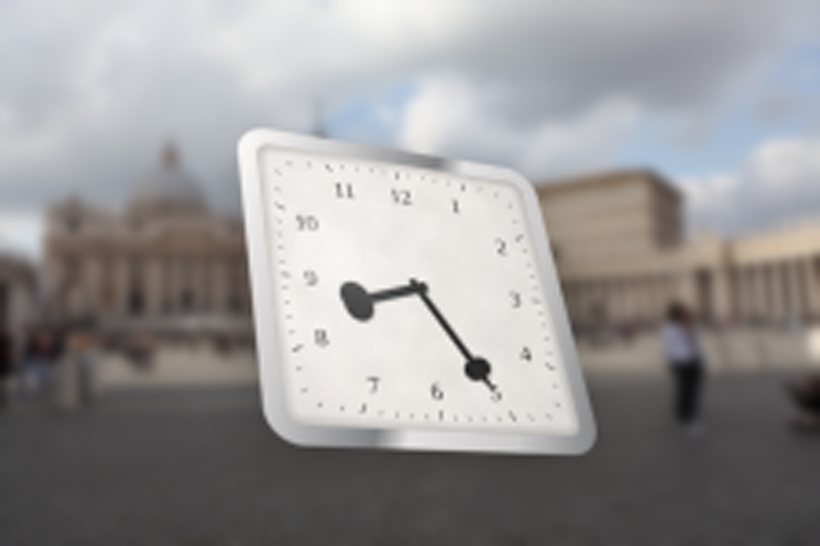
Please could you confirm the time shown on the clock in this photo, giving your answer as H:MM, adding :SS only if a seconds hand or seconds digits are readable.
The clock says 8:25
